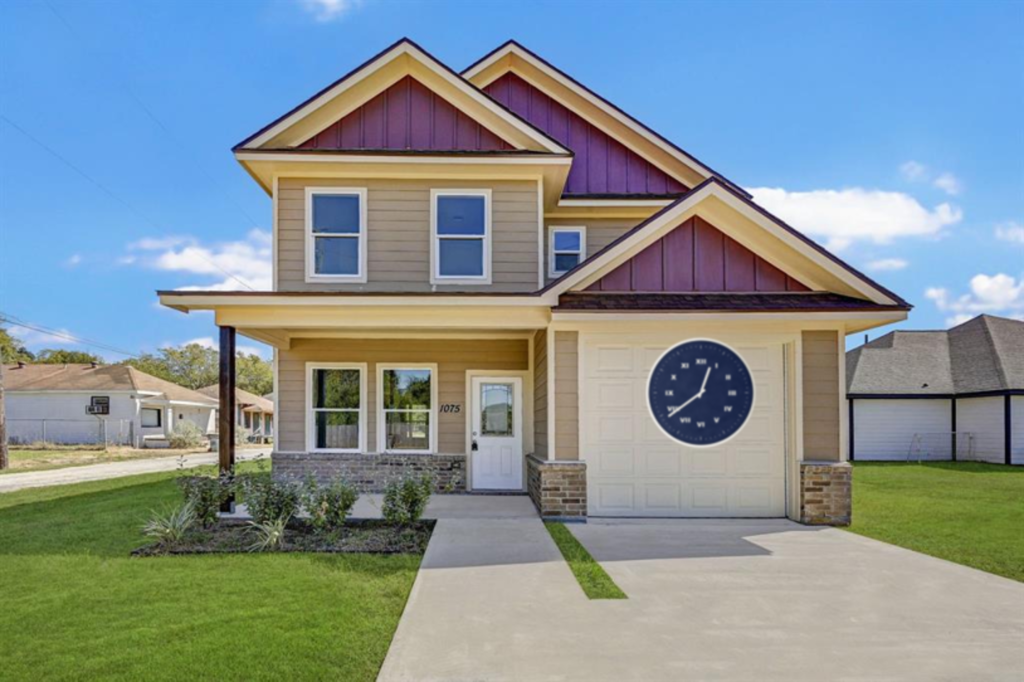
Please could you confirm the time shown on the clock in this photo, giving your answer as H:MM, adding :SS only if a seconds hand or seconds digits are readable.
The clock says 12:39
